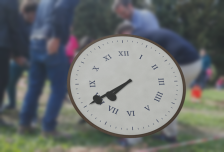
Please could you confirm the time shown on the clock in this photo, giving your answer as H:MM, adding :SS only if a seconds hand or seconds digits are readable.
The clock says 7:40
